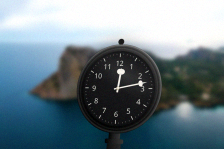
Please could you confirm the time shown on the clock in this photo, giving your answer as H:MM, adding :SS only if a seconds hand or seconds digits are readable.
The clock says 12:13
